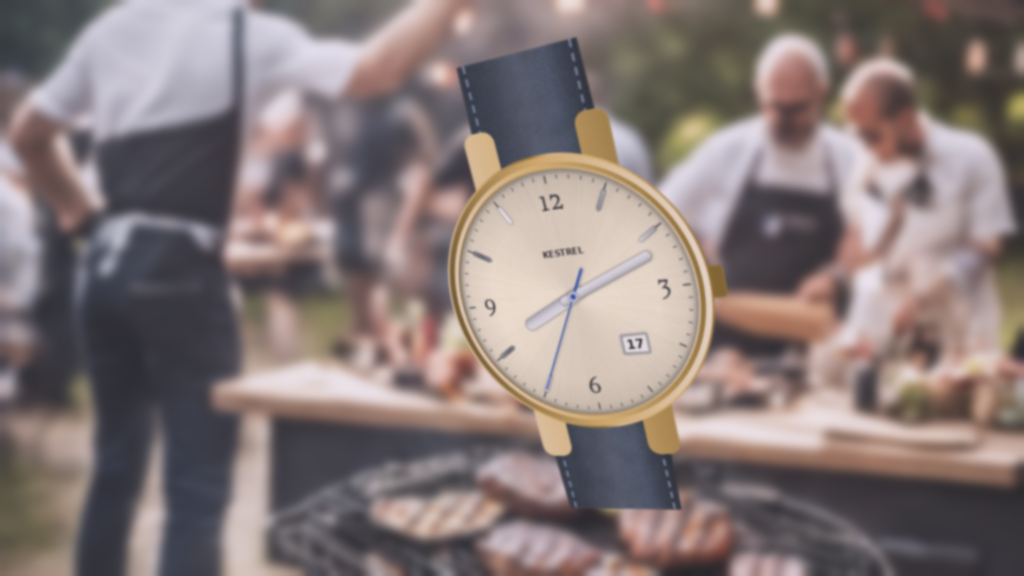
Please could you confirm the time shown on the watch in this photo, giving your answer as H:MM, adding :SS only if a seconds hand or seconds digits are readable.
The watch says 8:11:35
